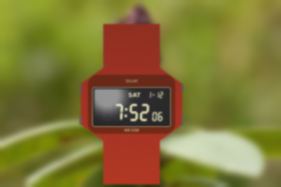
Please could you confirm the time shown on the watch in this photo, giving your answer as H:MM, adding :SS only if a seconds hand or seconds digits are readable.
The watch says 7:52
